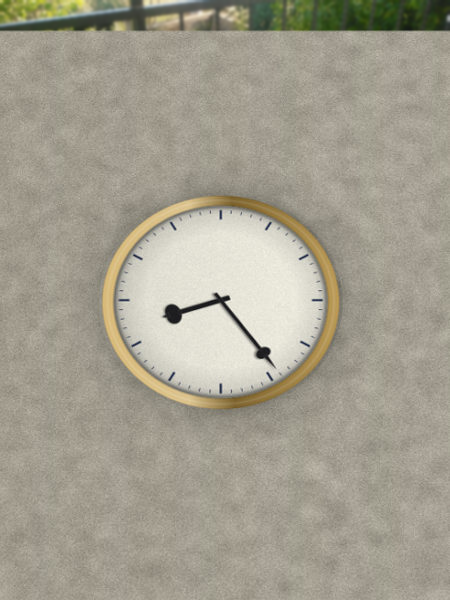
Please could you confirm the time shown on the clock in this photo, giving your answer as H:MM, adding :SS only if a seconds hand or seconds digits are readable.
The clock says 8:24
